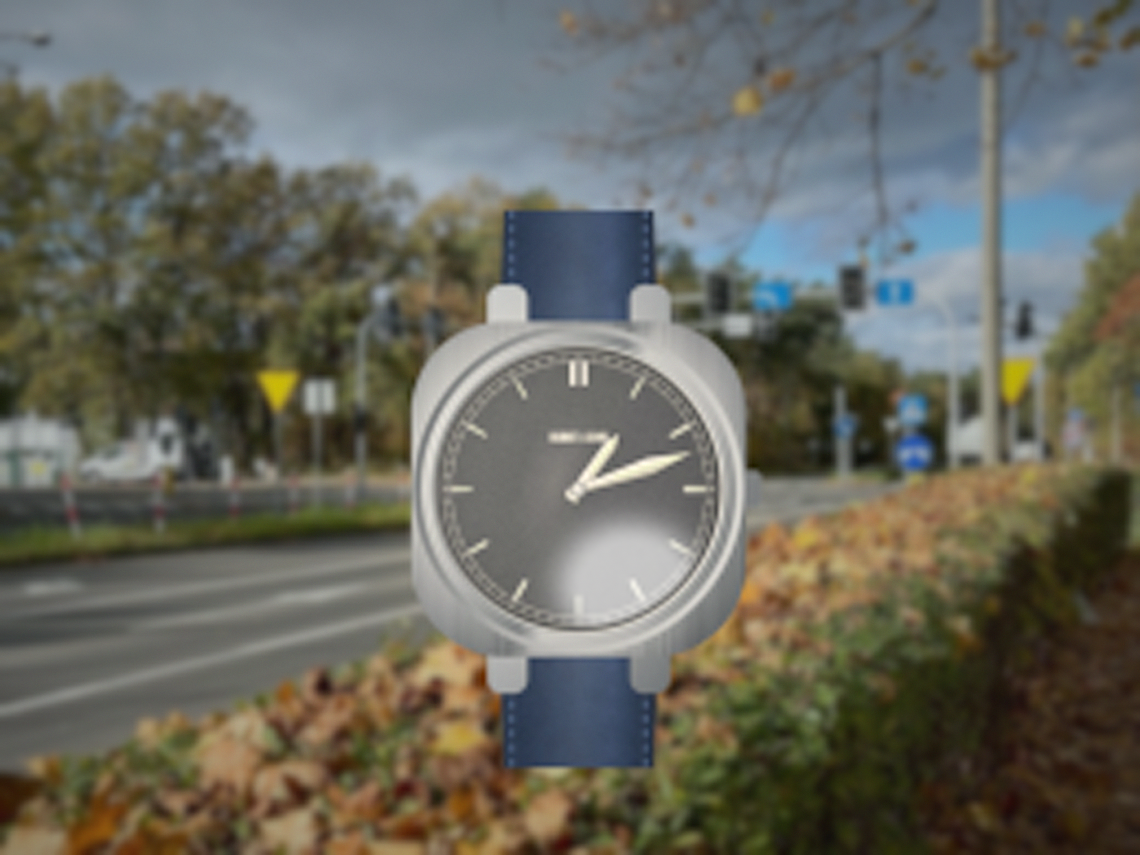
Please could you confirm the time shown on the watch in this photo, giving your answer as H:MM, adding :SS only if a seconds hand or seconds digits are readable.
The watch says 1:12
